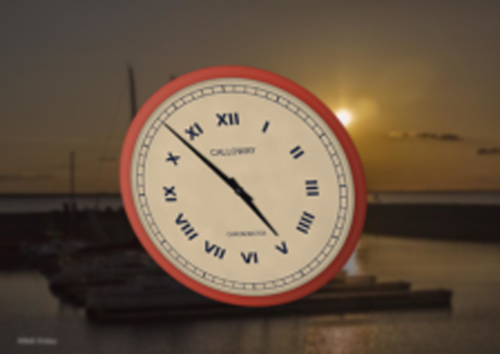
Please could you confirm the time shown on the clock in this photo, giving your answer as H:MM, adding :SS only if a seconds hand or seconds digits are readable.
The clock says 4:53
